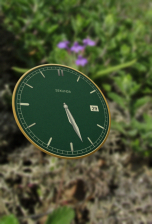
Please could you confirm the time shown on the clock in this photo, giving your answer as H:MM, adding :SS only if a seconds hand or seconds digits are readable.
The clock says 5:27
